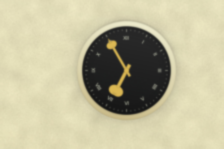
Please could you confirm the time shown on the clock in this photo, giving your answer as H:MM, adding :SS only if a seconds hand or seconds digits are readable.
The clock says 6:55
